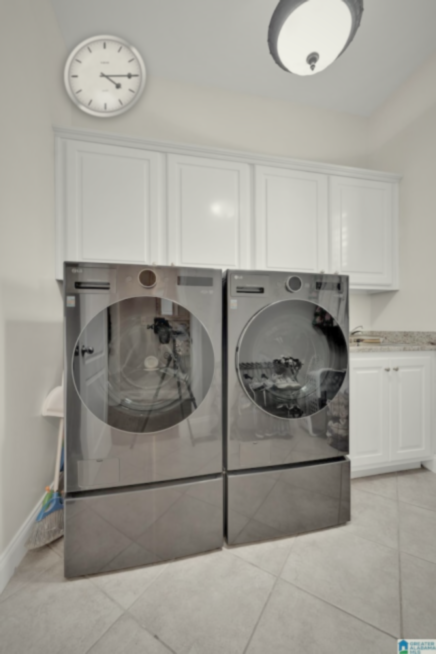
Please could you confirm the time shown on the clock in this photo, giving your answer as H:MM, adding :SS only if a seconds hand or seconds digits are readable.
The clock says 4:15
